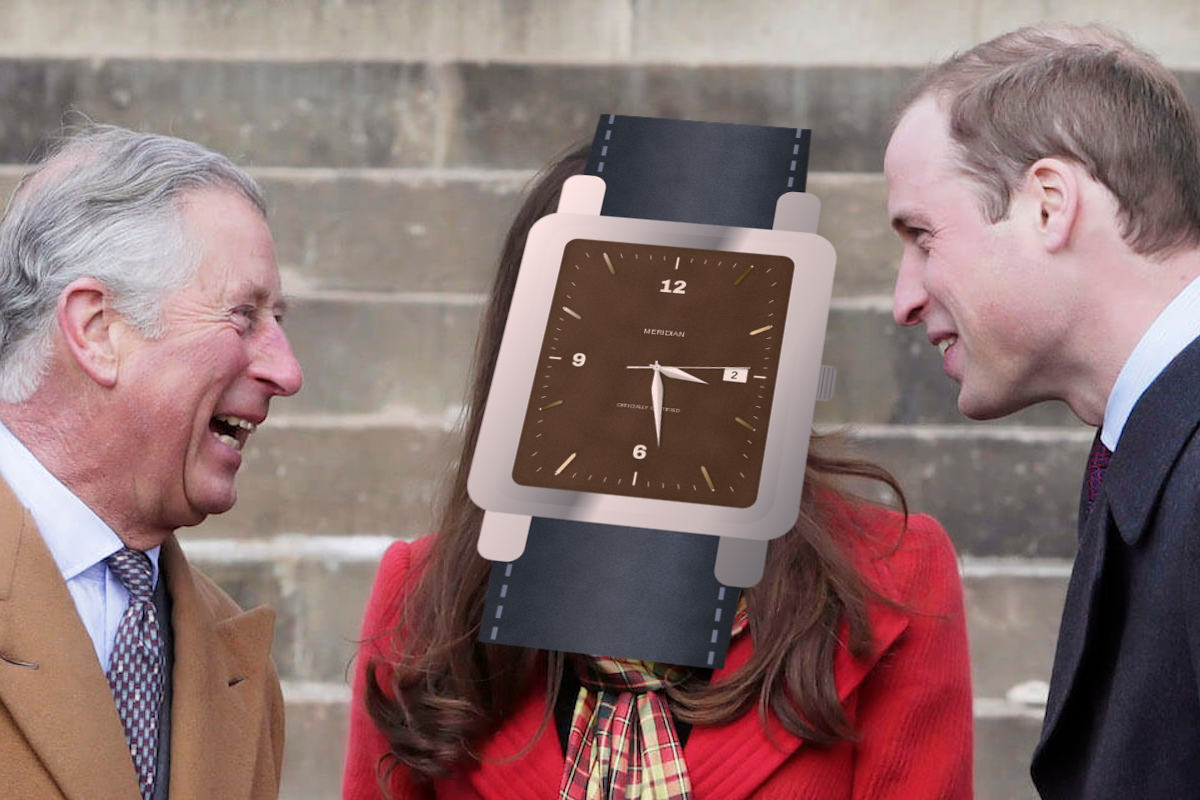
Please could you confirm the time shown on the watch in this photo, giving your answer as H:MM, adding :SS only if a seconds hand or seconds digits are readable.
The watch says 3:28:14
